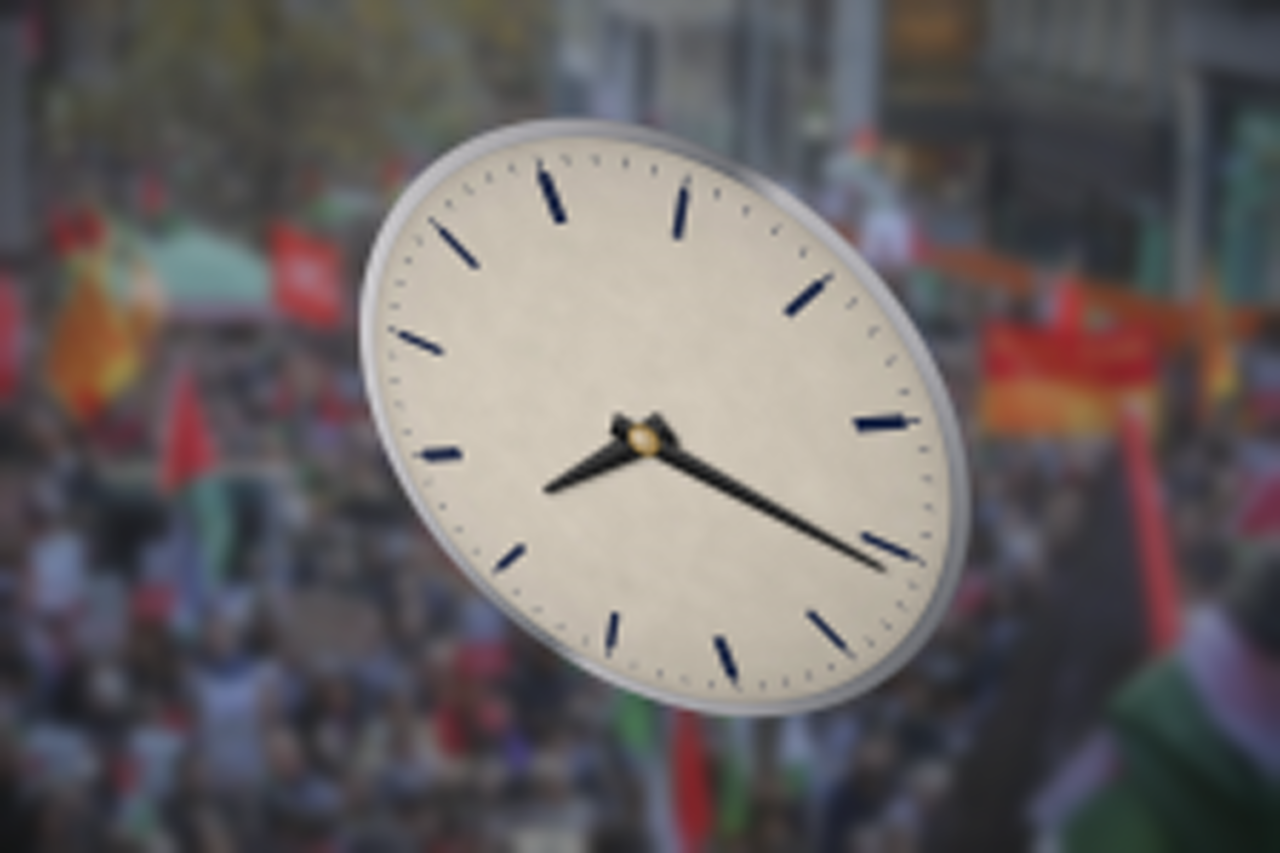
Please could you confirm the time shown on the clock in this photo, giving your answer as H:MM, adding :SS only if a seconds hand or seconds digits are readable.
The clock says 8:21
